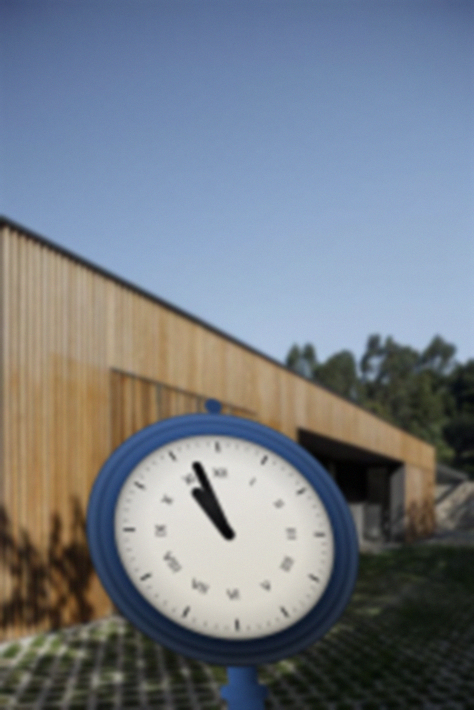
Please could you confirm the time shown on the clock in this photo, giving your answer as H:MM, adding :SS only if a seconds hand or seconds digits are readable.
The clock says 10:57
